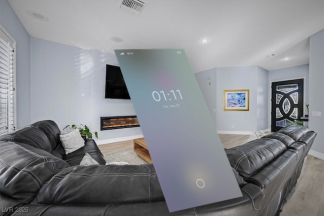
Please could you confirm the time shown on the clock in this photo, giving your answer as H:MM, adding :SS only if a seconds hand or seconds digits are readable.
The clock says 1:11
